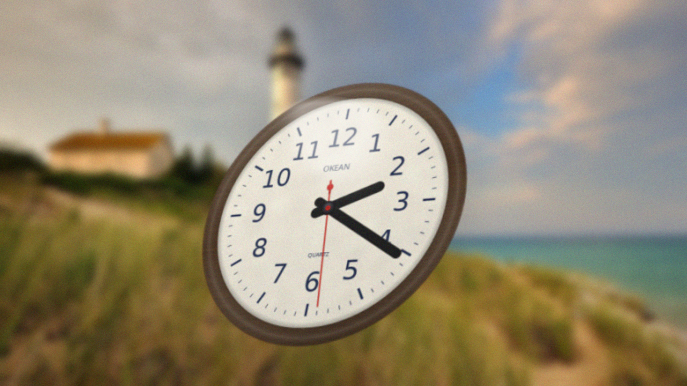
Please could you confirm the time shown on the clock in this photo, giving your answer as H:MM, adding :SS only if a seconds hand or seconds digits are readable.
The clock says 2:20:29
